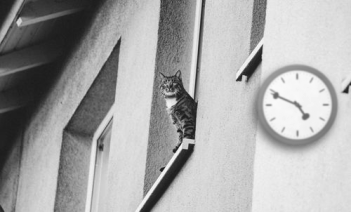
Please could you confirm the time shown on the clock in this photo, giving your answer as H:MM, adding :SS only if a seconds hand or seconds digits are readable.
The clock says 4:49
